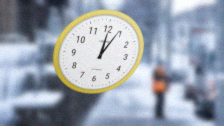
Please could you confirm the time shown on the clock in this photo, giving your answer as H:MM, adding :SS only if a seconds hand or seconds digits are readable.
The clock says 12:04
